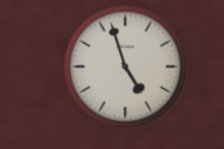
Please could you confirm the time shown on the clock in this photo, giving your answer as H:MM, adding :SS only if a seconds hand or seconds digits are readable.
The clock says 4:57
